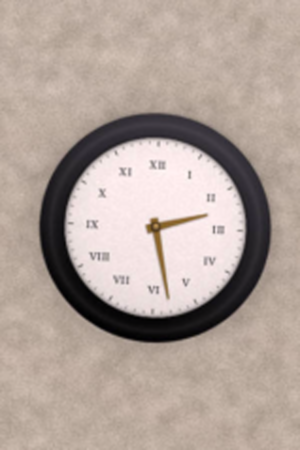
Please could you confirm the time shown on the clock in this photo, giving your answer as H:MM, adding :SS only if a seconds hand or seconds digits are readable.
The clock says 2:28
